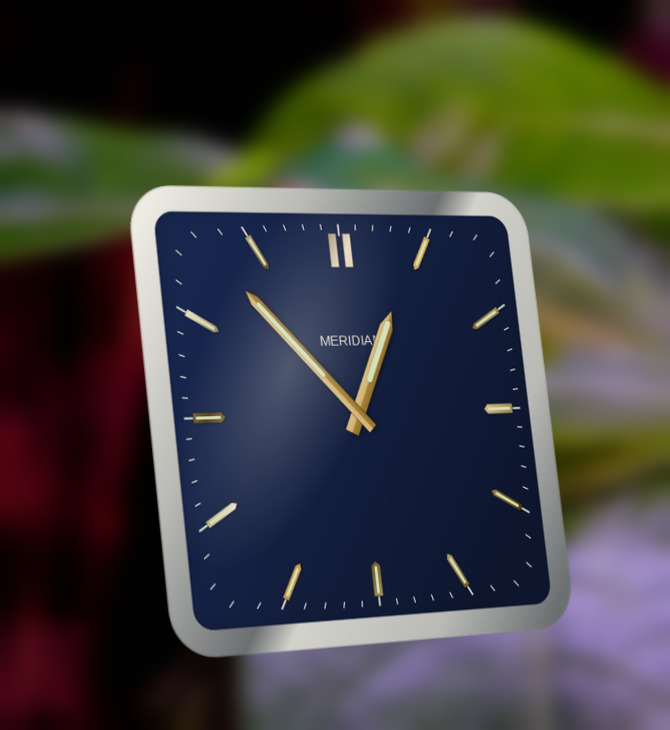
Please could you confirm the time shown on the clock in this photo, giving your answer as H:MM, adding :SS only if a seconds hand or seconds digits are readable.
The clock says 12:53
